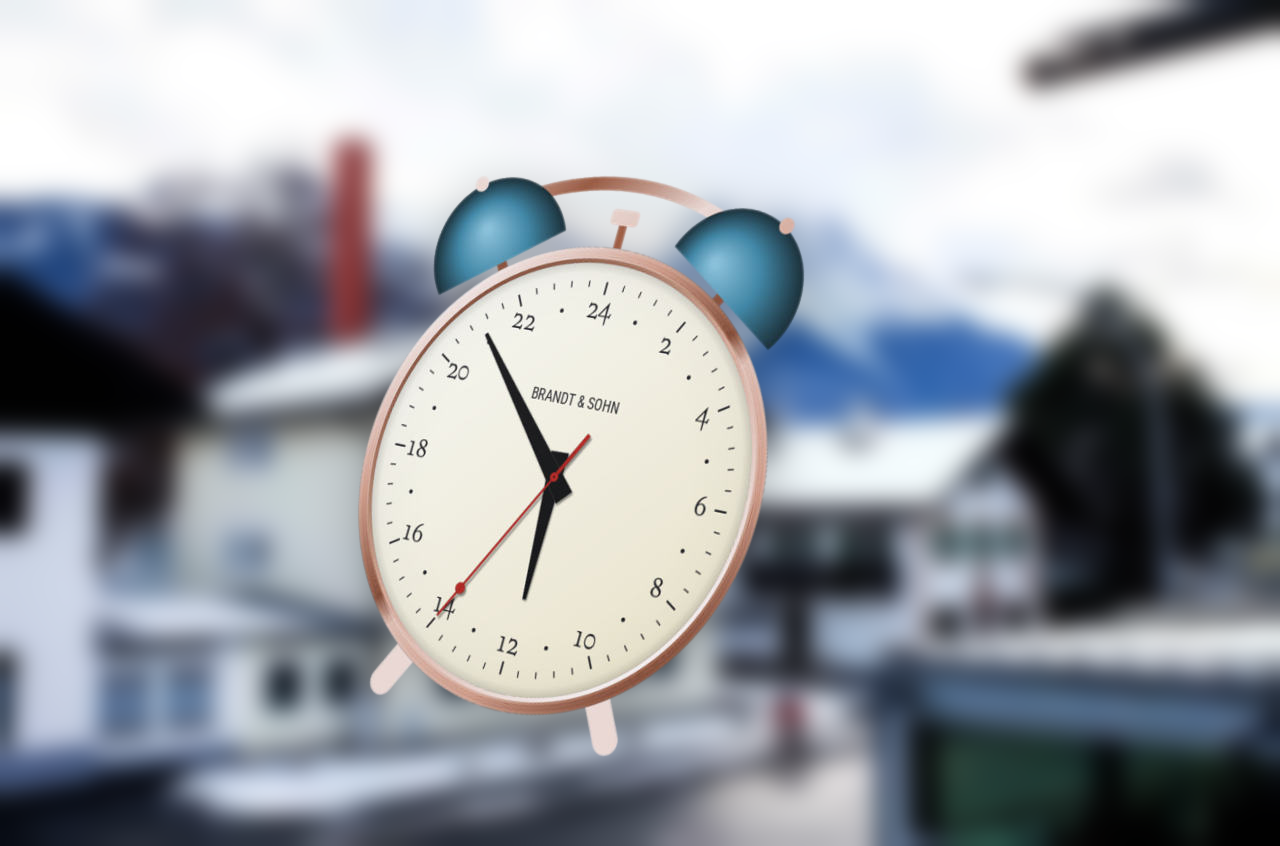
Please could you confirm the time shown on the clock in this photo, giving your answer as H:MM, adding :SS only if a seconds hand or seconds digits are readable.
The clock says 11:52:35
